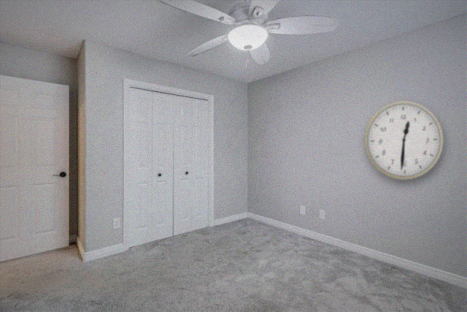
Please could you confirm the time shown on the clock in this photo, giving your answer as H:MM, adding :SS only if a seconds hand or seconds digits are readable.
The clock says 12:31
